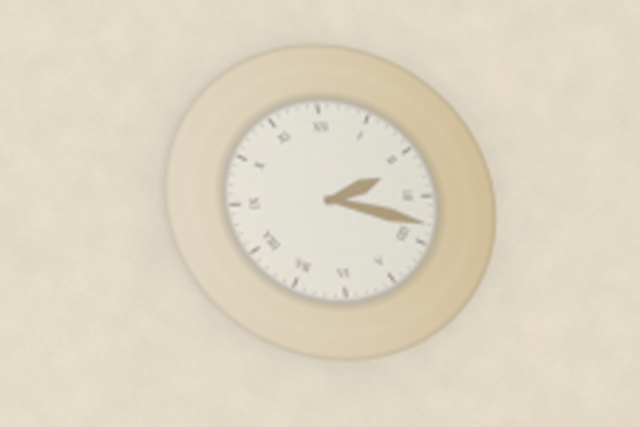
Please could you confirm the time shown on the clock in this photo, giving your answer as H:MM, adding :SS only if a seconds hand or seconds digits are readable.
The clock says 2:18
